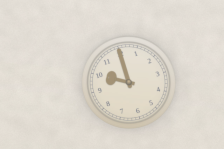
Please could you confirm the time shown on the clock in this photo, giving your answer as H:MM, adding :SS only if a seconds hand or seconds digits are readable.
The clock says 10:00
